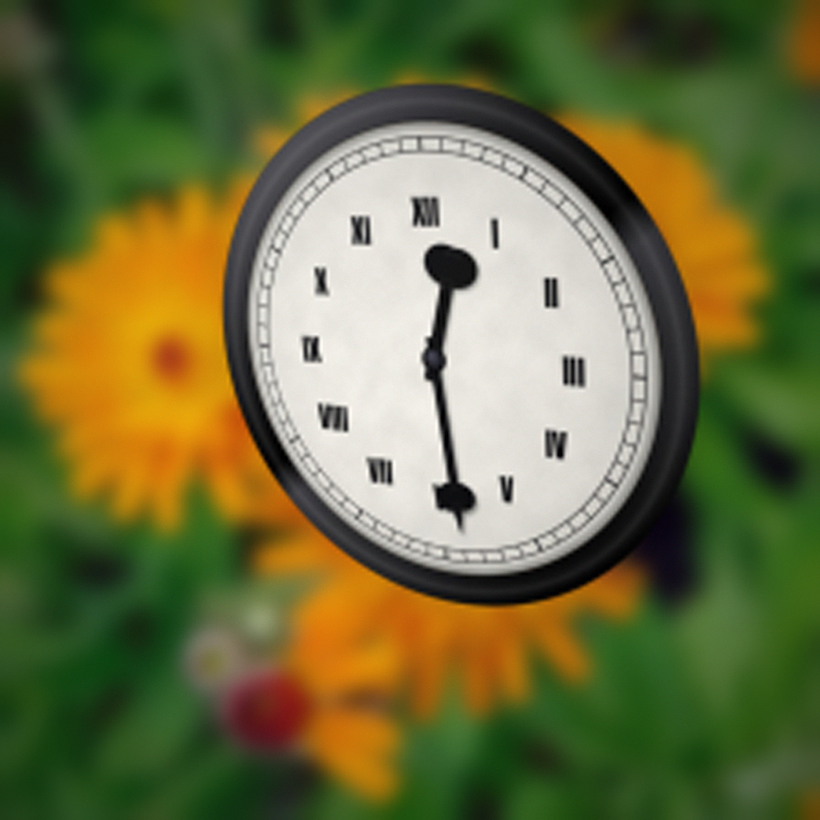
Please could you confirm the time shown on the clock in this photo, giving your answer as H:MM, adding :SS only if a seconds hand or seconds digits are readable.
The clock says 12:29
